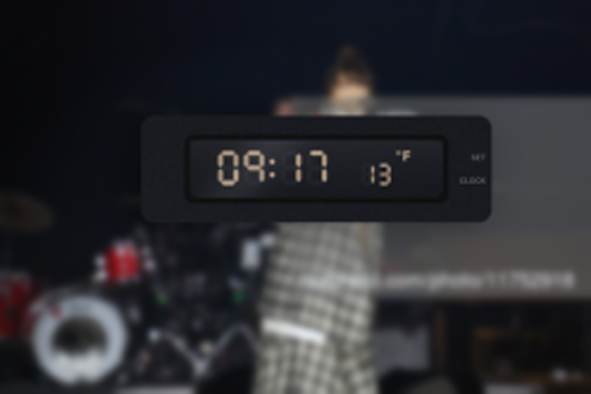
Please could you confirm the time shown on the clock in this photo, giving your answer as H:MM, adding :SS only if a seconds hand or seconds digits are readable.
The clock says 9:17
